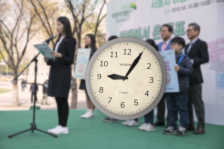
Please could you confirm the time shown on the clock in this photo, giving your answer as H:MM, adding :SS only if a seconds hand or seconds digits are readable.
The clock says 9:05
